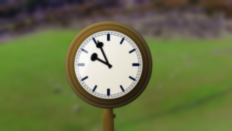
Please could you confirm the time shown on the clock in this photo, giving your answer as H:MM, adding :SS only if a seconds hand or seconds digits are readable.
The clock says 9:56
